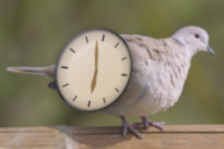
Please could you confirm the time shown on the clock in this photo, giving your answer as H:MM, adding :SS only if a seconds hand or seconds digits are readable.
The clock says 5:58
